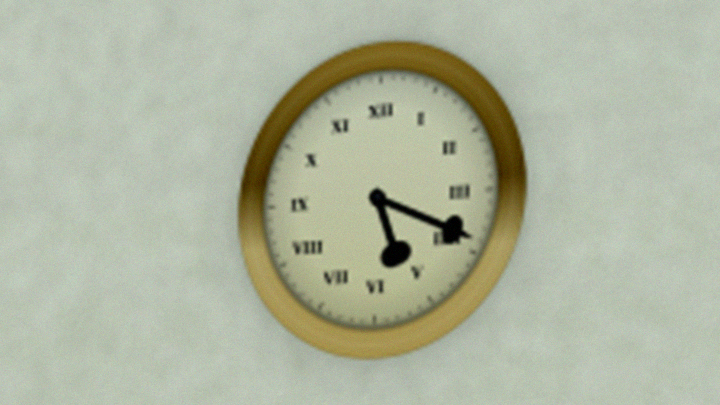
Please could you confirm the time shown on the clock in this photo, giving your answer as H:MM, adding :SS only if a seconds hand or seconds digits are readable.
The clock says 5:19
